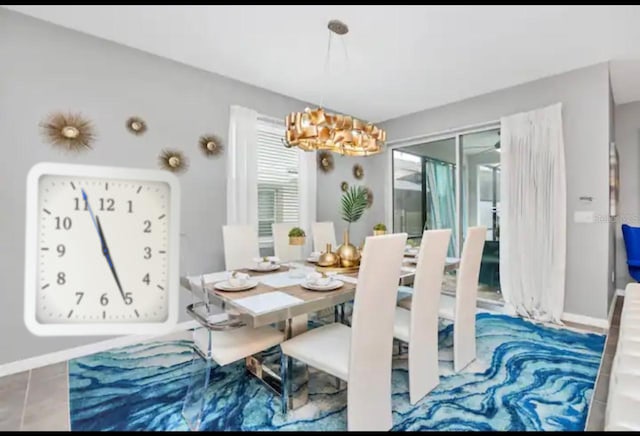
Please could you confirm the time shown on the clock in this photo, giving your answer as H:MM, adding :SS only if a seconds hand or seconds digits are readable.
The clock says 11:25:56
